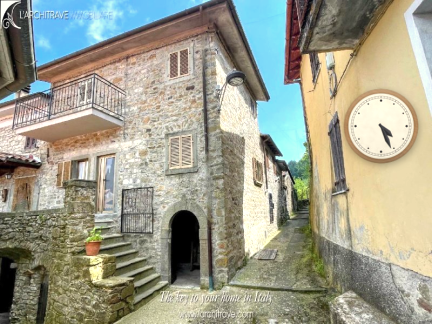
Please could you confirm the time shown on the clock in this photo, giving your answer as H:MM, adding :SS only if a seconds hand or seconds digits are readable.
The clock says 4:26
